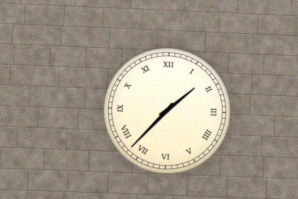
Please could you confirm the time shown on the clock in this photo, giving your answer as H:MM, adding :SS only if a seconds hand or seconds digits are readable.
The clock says 1:37
